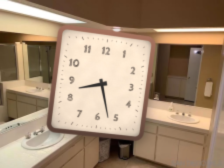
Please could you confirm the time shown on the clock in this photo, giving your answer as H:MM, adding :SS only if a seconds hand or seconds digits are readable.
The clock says 8:27
